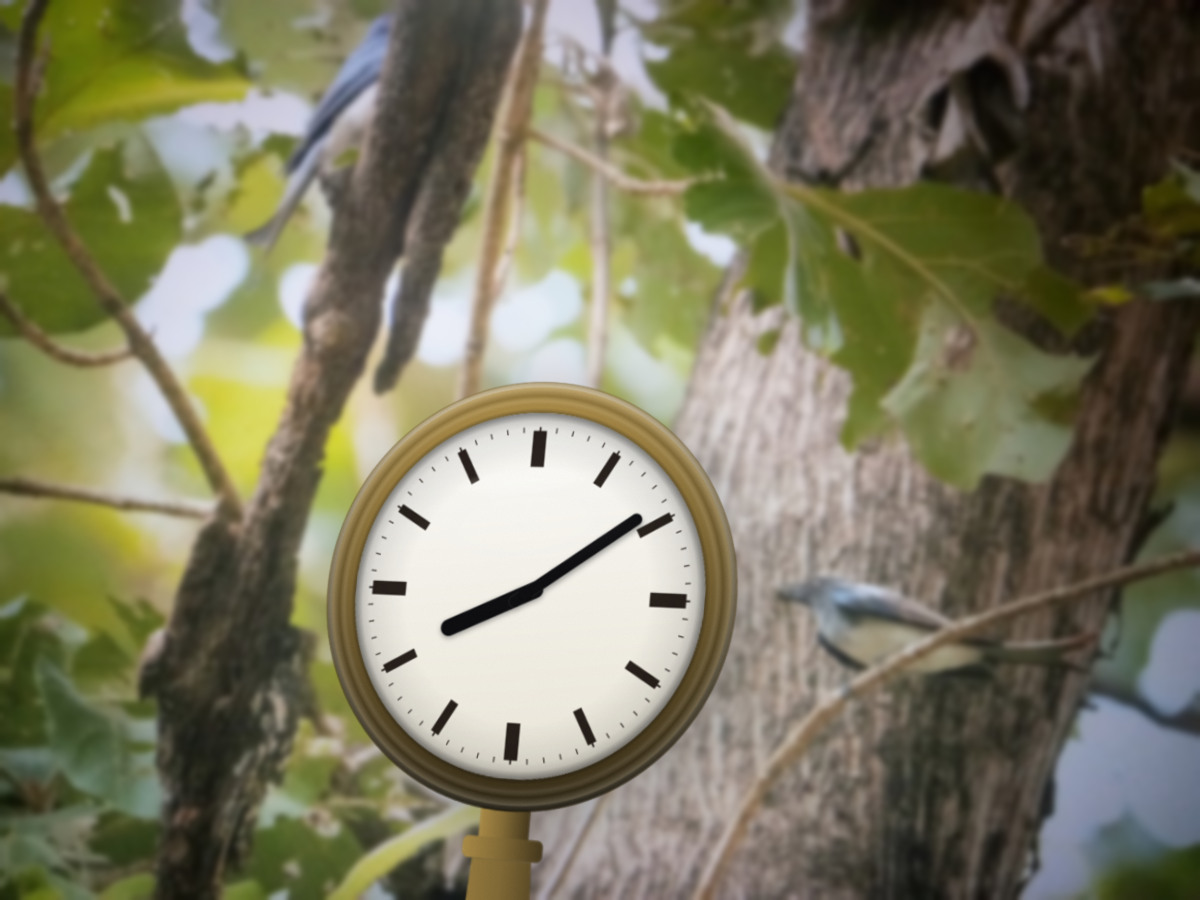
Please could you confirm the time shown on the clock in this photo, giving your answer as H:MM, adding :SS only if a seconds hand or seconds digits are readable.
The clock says 8:09
